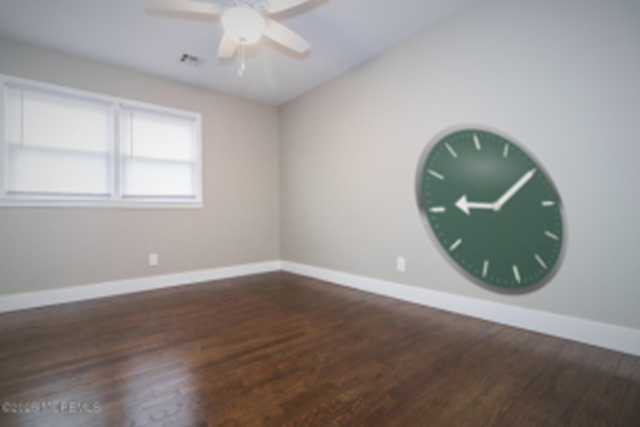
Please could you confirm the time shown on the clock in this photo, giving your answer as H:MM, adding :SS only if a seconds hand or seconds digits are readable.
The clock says 9:10
